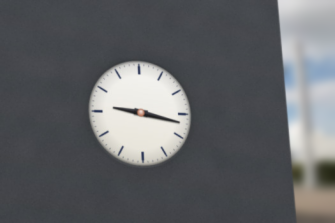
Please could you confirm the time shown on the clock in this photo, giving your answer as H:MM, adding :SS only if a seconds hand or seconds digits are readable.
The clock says 9:17
